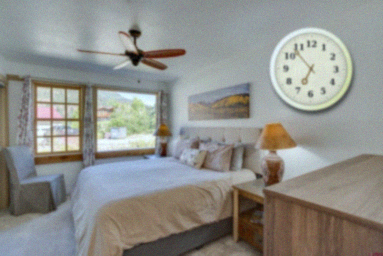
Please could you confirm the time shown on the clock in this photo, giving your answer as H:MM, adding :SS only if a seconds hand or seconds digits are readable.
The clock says 6:53
